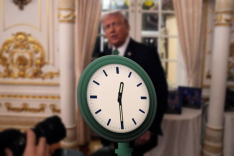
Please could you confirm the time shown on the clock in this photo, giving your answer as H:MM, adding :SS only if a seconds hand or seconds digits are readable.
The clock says 12:30
